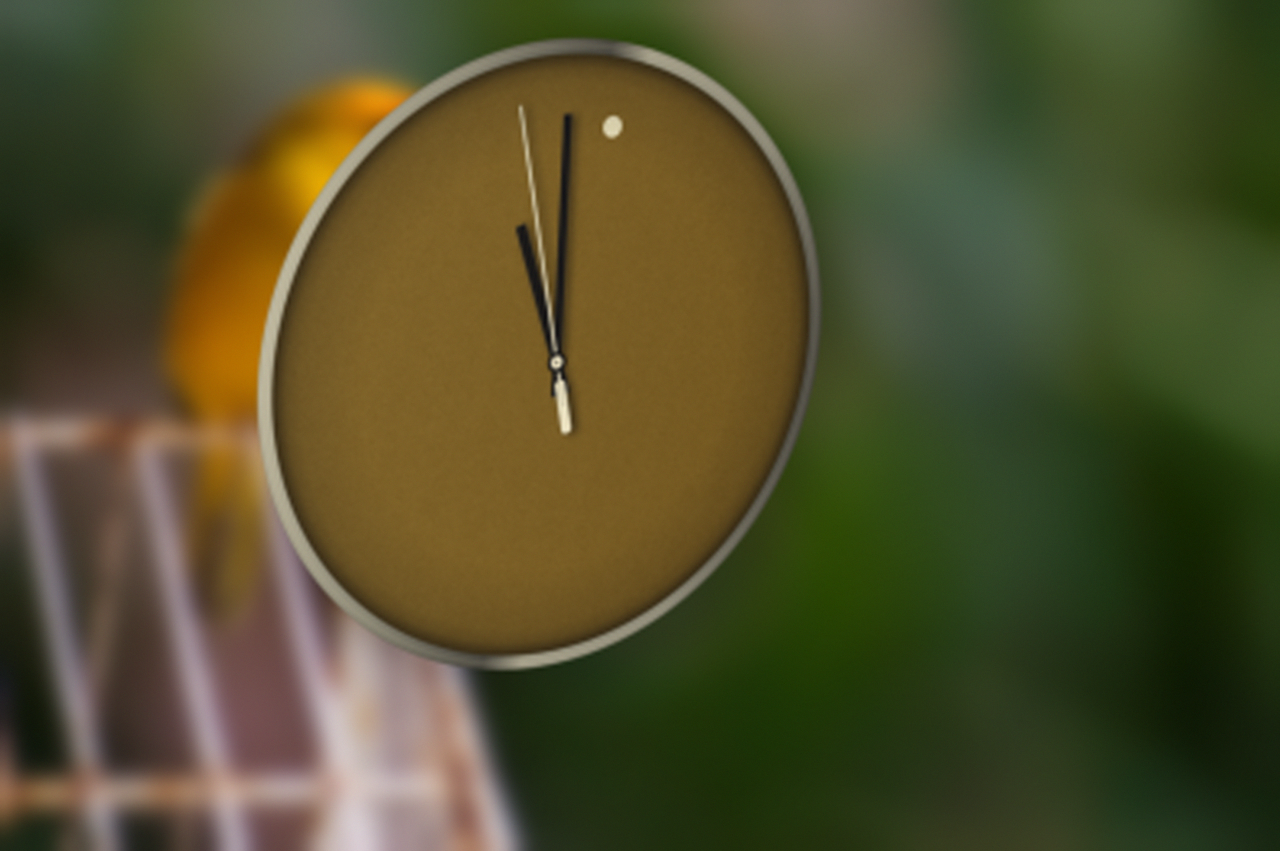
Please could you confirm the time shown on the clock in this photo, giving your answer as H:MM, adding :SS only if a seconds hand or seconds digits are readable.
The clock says 10:57:56
